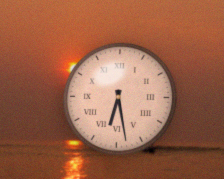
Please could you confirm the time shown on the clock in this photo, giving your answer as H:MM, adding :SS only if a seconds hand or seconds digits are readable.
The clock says 6:28
